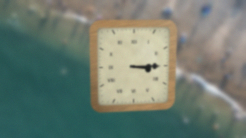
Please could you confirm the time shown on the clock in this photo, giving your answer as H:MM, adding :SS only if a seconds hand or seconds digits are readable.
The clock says 3:15
